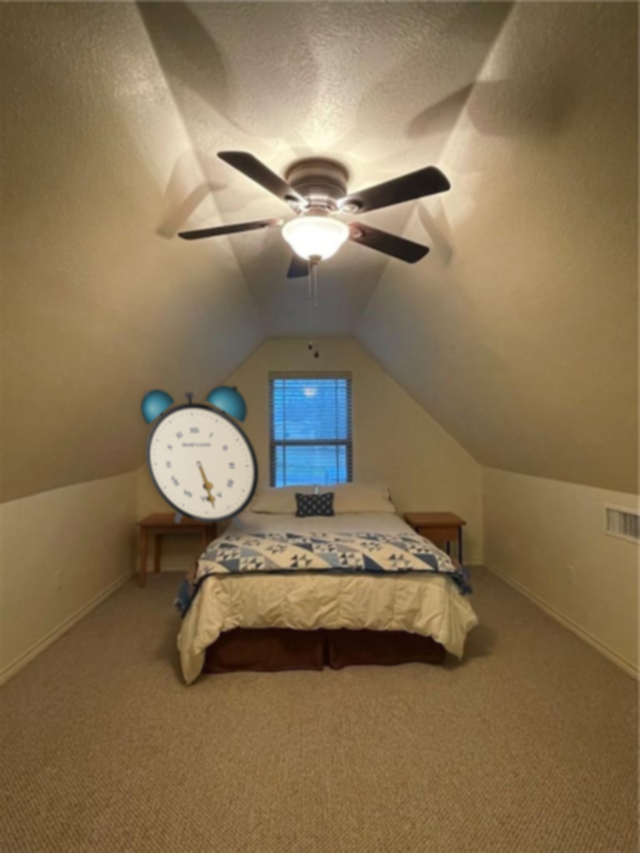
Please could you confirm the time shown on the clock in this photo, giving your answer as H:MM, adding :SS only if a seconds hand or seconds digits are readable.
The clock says 5:28
